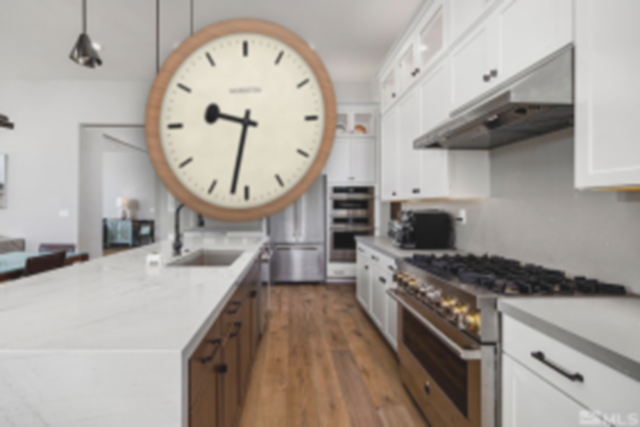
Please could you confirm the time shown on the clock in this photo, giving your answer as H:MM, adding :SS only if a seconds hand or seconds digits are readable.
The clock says 9:32
